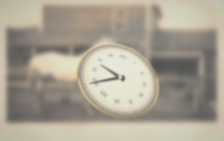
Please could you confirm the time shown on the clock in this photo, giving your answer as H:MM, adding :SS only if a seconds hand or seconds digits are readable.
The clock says 9:40
